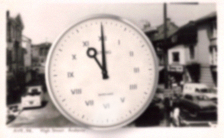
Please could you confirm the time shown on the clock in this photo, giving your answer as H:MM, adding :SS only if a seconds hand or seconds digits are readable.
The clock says 11:00
